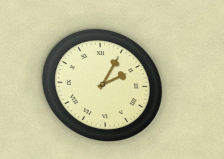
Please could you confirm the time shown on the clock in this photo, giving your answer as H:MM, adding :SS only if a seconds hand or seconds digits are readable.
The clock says 2:05
